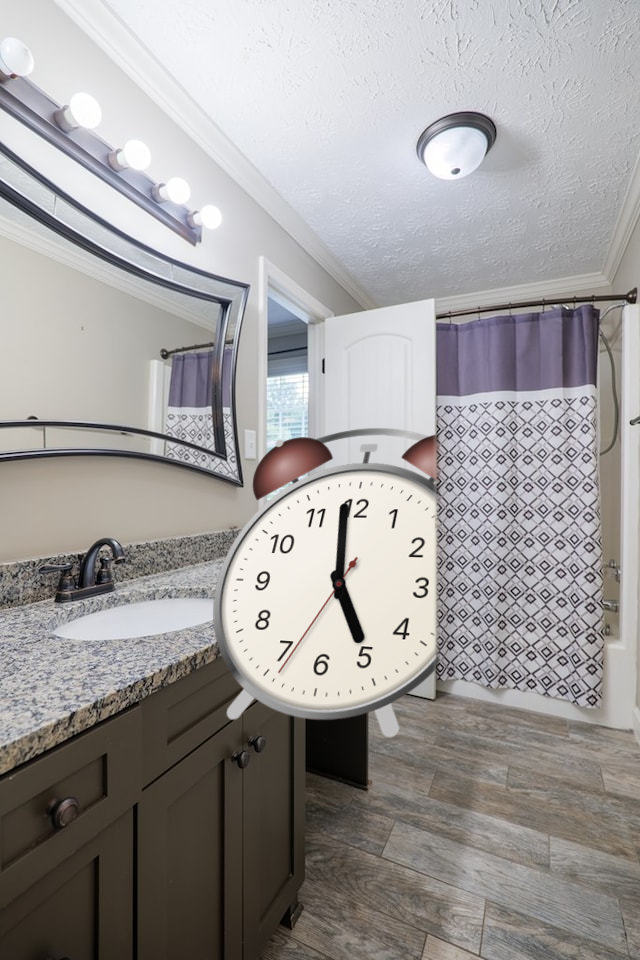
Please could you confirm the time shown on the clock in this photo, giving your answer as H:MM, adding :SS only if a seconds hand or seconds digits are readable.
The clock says 4:58:34
